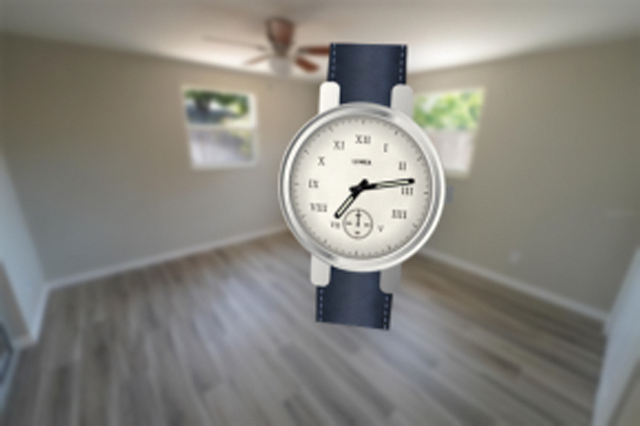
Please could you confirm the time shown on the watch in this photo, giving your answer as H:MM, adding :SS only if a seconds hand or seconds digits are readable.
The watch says 7:13
